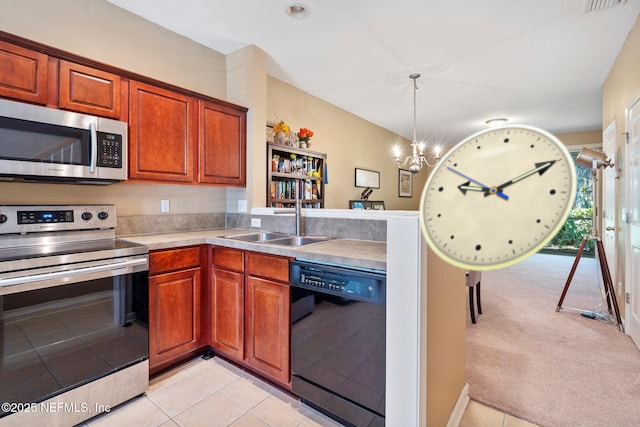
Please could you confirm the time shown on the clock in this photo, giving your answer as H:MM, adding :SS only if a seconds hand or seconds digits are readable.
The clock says 9:09:49
